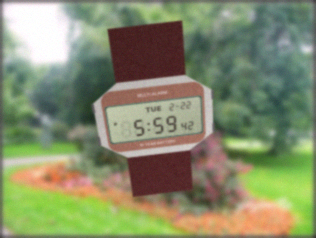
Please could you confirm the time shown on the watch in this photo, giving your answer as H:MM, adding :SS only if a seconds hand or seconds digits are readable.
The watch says 5:59
